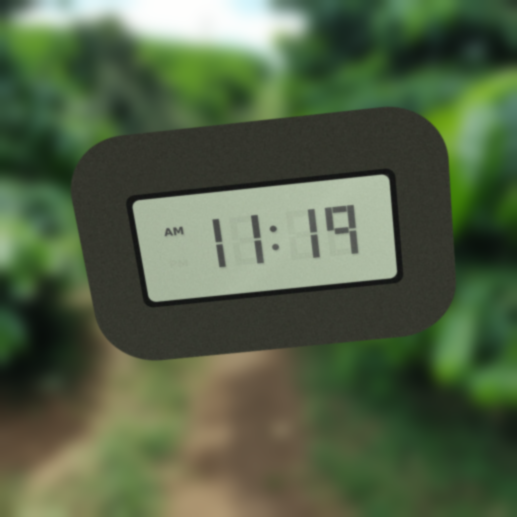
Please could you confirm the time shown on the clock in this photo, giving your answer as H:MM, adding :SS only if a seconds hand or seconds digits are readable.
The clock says 11:19
